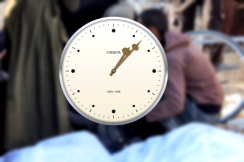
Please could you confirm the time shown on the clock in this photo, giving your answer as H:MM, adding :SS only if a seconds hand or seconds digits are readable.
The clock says 1:07
